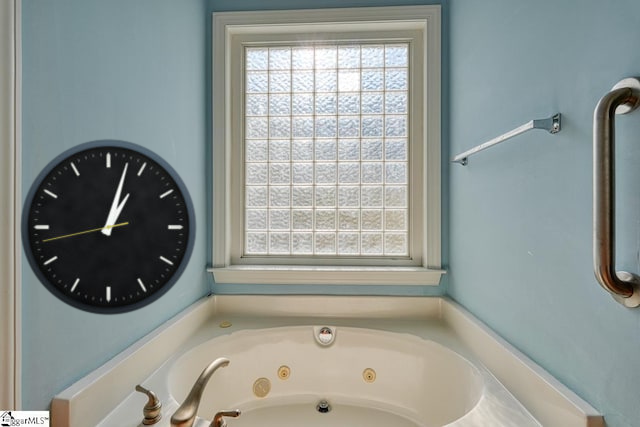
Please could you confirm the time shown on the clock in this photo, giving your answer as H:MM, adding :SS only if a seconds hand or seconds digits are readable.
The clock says 1:02:43
